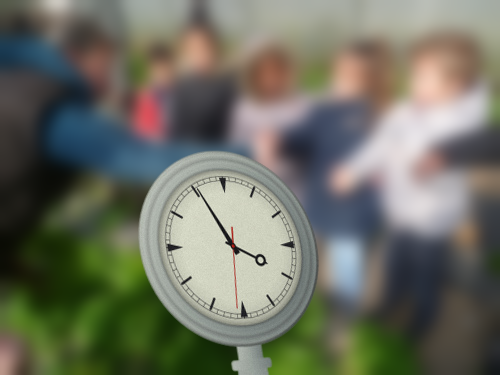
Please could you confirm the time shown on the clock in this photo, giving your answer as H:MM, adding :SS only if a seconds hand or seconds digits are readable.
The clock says 3:55:31
